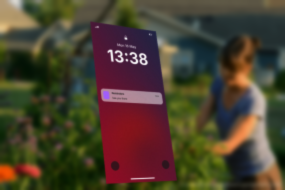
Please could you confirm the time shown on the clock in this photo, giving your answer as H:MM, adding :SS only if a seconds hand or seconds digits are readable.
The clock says 13:38
